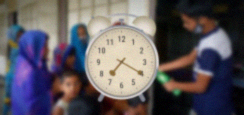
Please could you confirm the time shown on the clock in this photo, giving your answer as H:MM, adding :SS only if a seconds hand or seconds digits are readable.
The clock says 7:20
